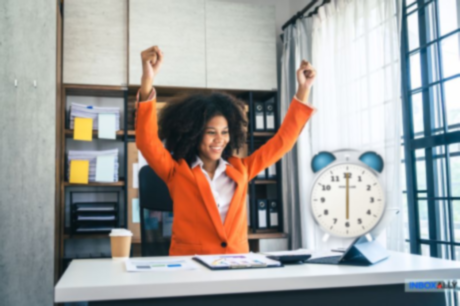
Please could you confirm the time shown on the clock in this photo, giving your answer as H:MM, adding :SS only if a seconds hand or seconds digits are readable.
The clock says 6:00
